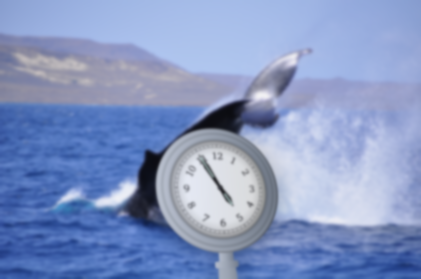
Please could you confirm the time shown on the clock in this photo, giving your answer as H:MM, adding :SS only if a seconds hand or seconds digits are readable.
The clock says 4:55
